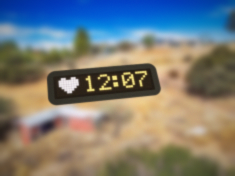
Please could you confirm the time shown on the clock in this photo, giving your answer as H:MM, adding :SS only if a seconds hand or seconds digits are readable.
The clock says 12:07
